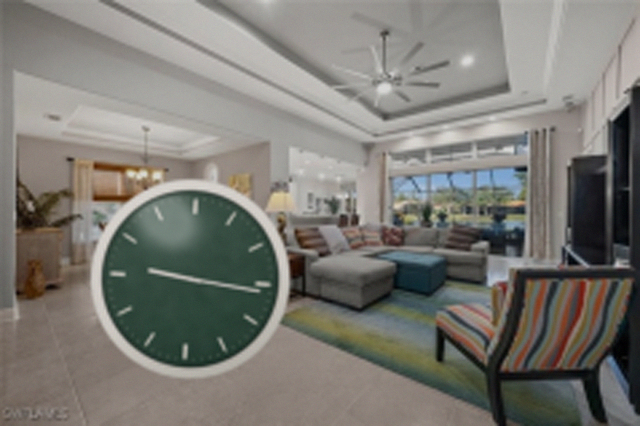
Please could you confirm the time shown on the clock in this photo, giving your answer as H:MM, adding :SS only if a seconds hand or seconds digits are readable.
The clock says 9:16
